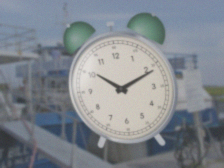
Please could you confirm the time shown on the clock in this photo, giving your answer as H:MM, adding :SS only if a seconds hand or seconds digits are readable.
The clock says 10:11
